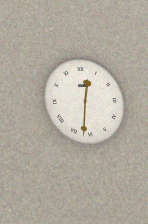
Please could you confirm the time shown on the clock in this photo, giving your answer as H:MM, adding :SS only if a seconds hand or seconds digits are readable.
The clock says 12:32
